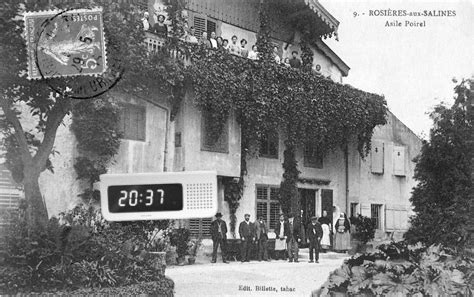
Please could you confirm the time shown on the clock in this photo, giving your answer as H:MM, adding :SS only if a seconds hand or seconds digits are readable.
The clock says 20:37
